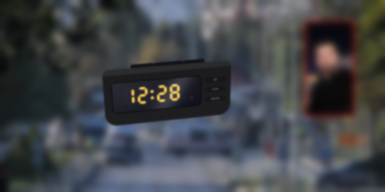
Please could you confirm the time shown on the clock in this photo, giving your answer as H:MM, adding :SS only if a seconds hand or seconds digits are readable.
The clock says 12:28
